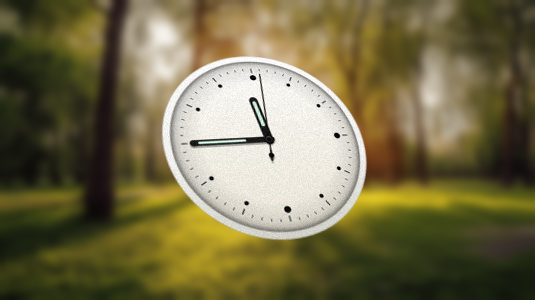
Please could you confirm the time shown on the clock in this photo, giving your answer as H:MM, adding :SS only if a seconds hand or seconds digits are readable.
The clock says 11:45:01
